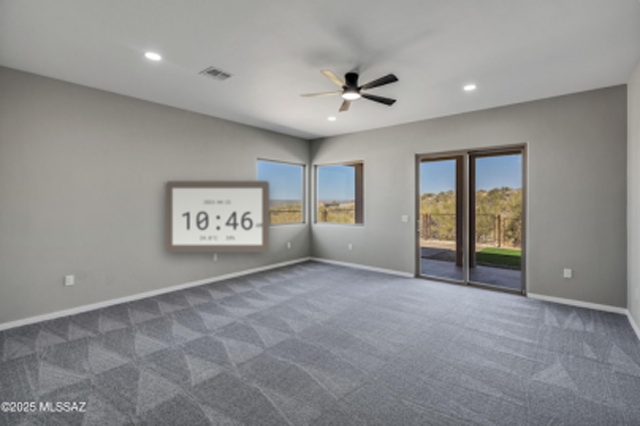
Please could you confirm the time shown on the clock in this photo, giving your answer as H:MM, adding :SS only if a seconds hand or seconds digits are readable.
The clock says 10:46
